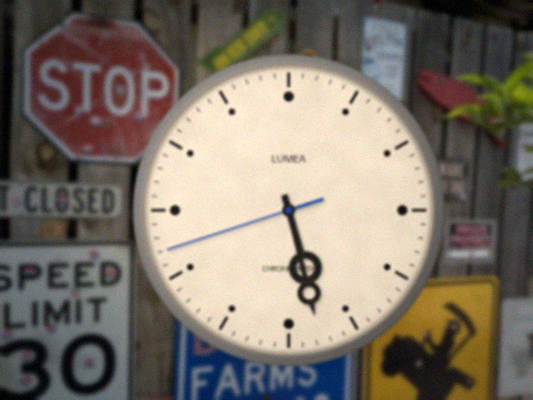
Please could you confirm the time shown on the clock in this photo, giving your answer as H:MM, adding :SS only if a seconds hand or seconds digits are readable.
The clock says 5:27:42
